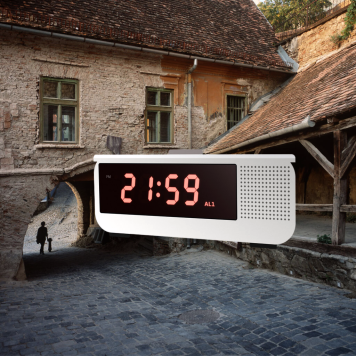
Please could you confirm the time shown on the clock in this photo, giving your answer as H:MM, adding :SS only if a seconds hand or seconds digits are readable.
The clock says 21:59
